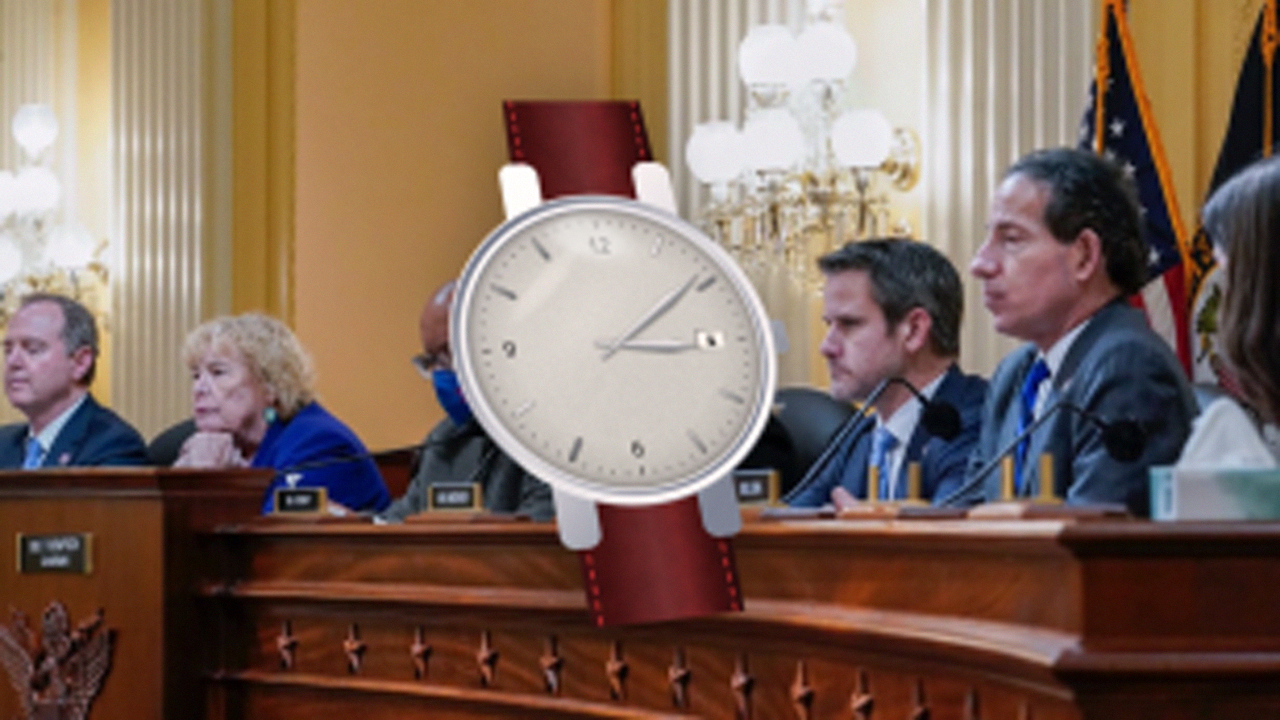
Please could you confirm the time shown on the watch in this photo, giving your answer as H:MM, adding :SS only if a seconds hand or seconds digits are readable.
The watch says 3:09
